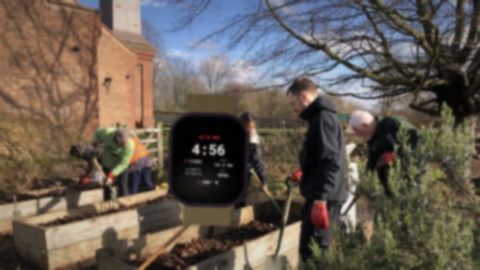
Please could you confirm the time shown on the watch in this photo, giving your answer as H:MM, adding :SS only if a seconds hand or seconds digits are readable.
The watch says 4:56
